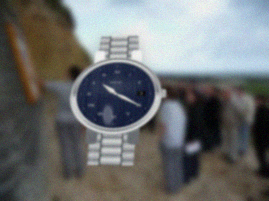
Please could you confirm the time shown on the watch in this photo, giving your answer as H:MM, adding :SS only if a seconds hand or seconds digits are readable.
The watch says 10:20
